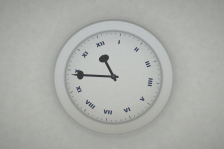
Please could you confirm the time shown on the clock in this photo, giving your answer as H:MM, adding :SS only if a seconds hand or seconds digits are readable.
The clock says 11:49
